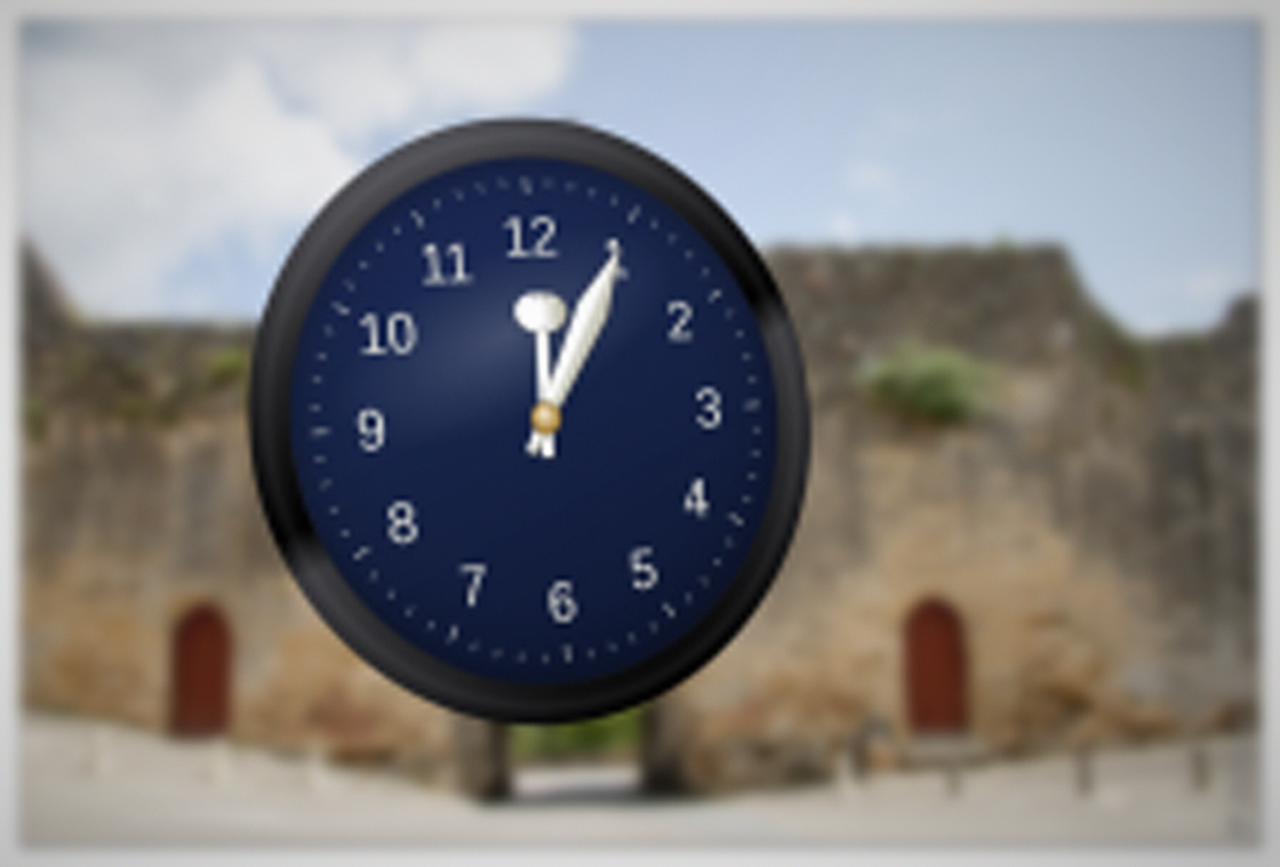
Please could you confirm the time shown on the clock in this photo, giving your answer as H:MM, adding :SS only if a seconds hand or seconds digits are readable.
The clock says 12:05
